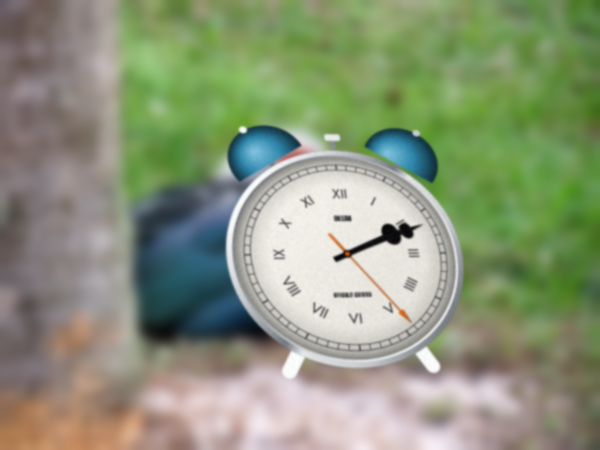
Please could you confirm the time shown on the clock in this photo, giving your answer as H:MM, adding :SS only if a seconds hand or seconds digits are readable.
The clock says 2:11:24
